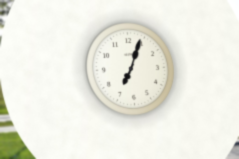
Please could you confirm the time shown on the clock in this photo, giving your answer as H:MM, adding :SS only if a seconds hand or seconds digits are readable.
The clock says 7:04
